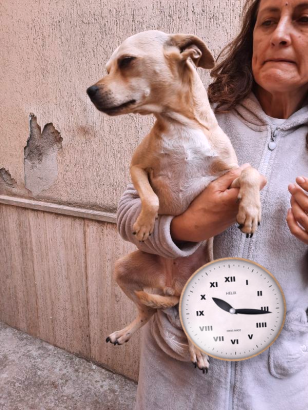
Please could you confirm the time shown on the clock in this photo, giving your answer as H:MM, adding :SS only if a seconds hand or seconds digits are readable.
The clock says 10:16
